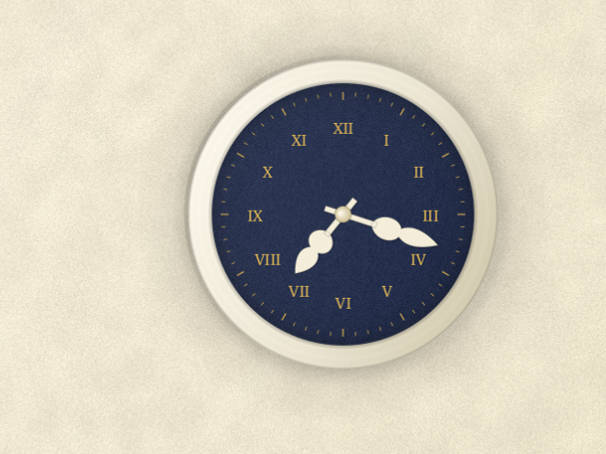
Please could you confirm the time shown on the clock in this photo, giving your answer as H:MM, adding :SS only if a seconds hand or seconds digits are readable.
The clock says 7:18
